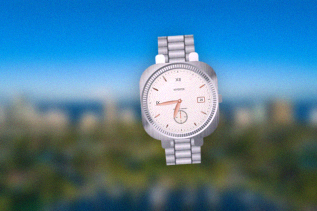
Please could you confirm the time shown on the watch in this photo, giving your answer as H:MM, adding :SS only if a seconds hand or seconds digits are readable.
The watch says 6:44
